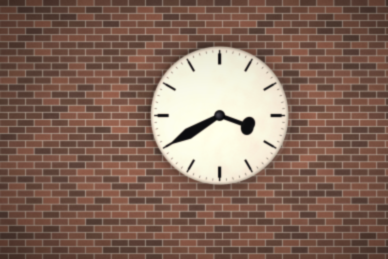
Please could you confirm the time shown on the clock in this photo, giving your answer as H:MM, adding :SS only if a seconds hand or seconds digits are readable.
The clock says 3:40
